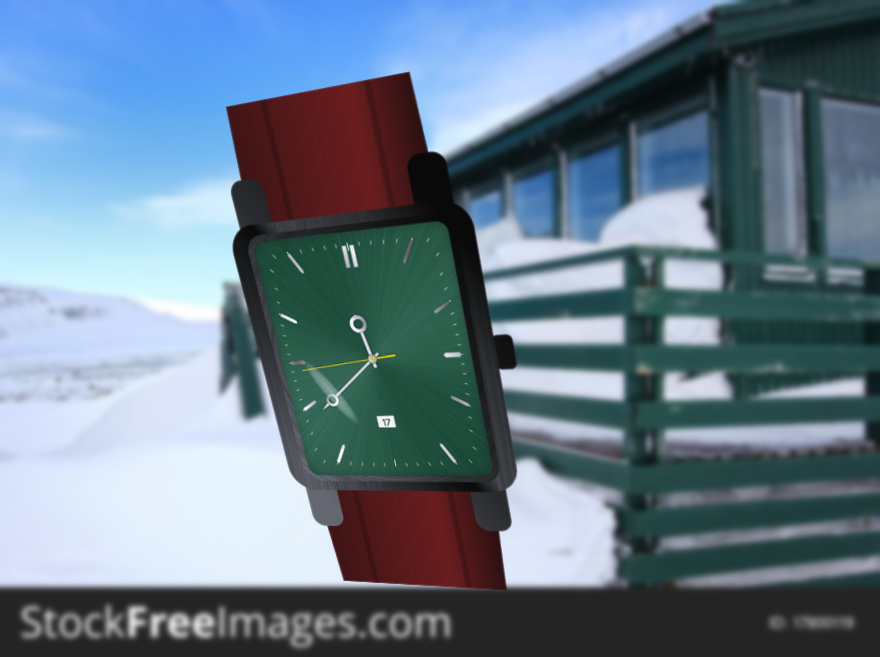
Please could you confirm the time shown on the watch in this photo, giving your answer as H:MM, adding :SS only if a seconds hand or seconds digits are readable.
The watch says 11:38:44
